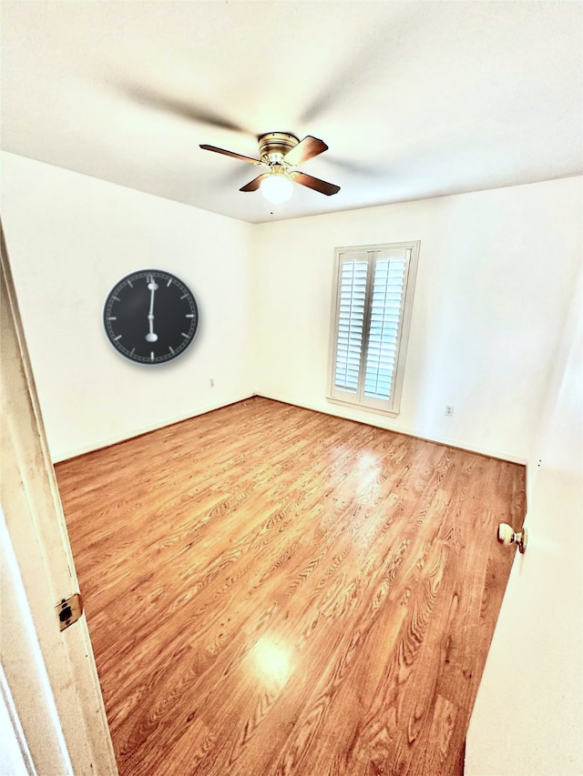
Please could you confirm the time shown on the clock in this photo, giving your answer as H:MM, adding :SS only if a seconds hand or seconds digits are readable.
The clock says 6:01
